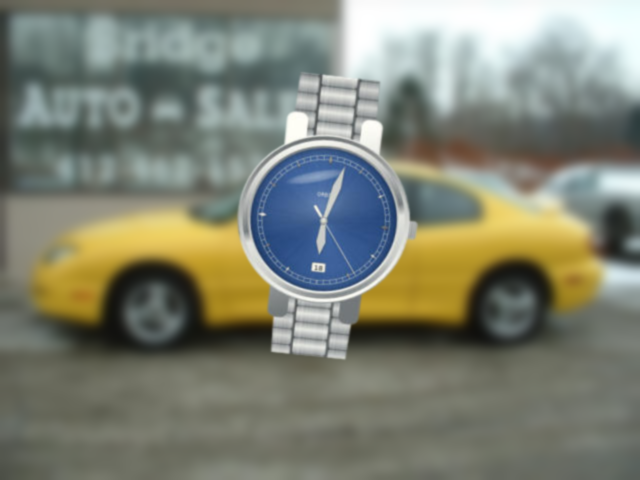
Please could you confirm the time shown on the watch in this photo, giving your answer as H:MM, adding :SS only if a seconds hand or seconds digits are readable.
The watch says 6:02:24
